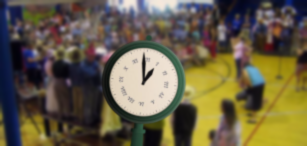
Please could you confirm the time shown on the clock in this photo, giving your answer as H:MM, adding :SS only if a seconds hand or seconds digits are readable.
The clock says 12:59
